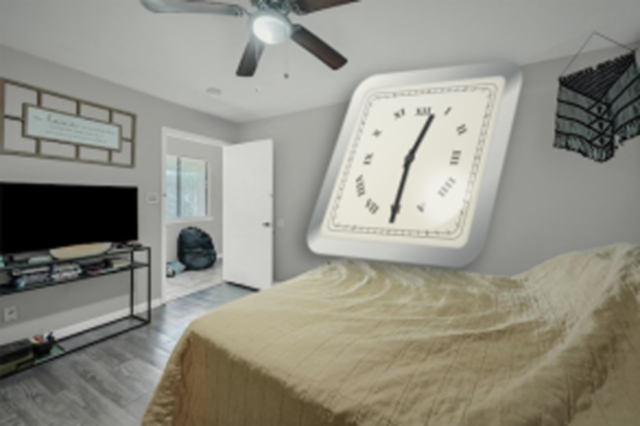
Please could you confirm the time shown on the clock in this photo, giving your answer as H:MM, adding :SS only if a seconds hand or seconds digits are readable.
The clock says 12:30
